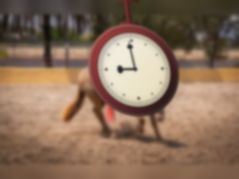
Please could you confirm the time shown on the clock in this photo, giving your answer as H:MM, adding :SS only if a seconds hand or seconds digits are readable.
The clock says 8:59
